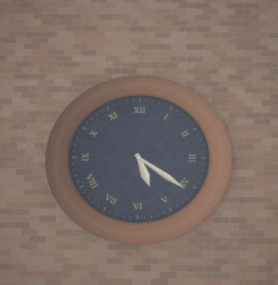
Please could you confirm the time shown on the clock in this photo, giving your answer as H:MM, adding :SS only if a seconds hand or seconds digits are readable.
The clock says 5:21
